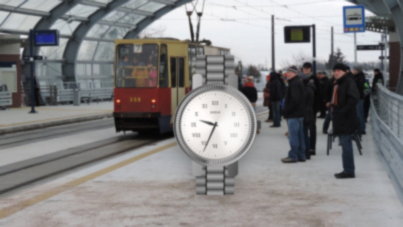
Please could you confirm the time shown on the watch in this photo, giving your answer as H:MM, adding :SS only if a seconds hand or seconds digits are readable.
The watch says 9:34
